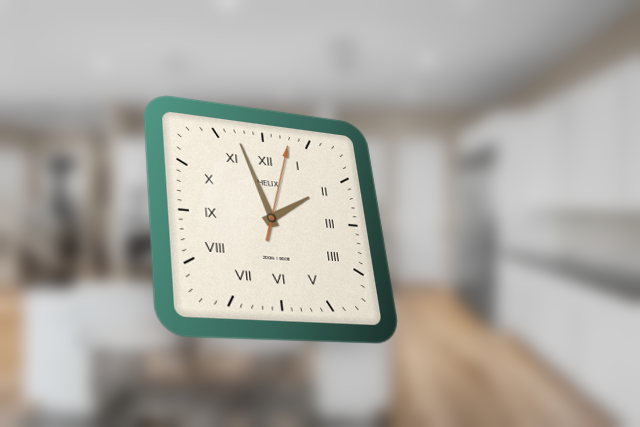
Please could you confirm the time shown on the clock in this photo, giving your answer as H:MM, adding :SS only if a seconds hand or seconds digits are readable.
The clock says 1:57:03
